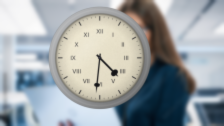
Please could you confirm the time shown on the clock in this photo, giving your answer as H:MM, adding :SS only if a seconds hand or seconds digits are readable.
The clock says 4:31
